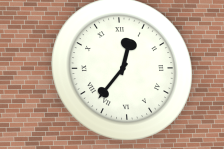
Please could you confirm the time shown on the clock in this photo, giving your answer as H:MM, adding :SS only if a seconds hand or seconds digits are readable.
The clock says 12:37
